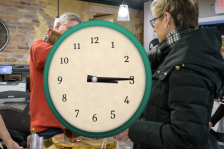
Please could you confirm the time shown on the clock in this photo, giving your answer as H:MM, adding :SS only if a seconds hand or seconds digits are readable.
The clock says 3:15
